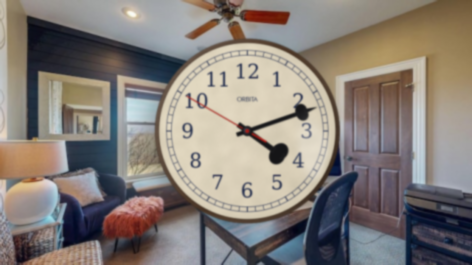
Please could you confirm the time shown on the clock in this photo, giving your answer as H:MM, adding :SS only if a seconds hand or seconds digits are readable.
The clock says 4:11:50
